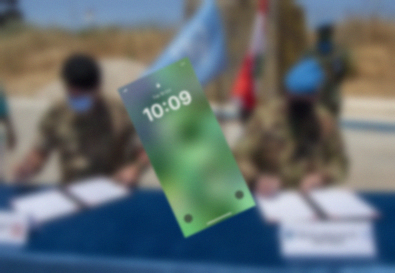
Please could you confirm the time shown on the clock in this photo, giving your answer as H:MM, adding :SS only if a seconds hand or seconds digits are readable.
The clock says 10:09
